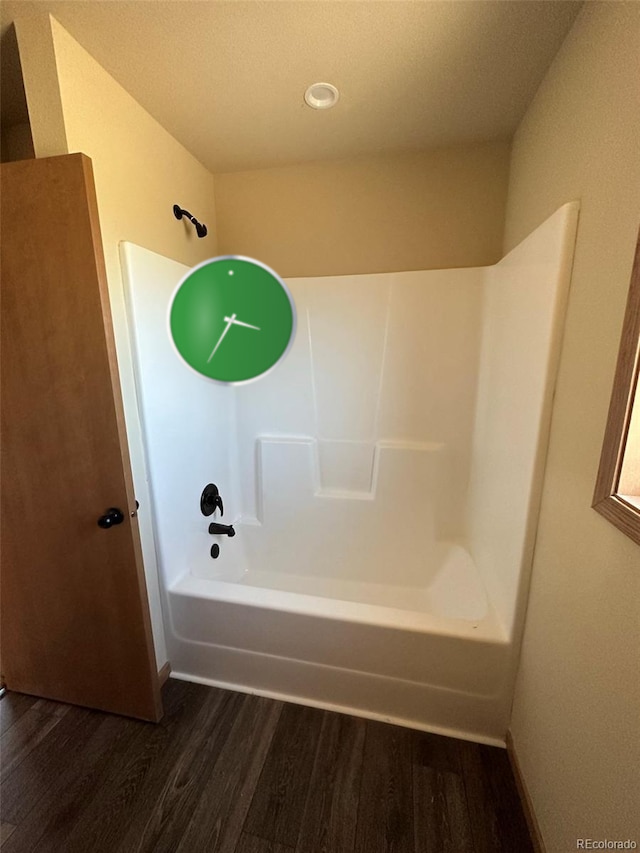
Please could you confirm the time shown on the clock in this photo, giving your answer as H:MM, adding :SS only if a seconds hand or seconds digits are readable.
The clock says 3:35
